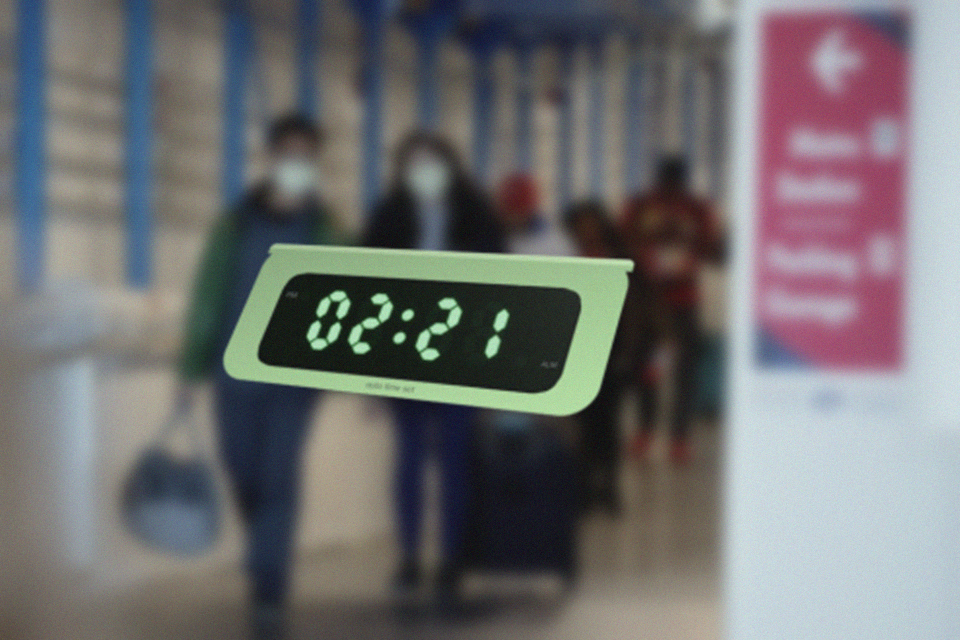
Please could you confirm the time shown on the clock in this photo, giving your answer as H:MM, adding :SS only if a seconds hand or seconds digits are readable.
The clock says 2:21
